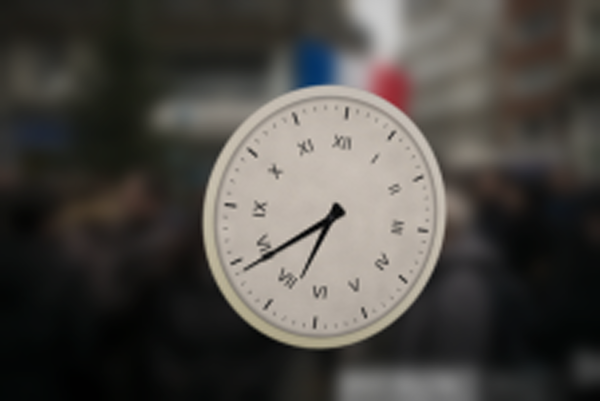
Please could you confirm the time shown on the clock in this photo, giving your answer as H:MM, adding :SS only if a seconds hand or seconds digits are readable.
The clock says 6:39
